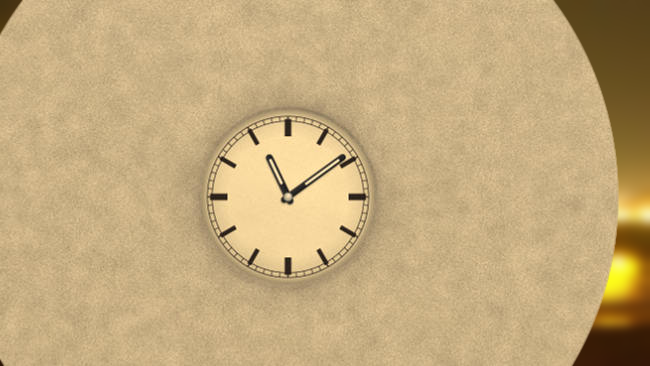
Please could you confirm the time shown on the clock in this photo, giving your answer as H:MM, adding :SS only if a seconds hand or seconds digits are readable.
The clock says 11:09
